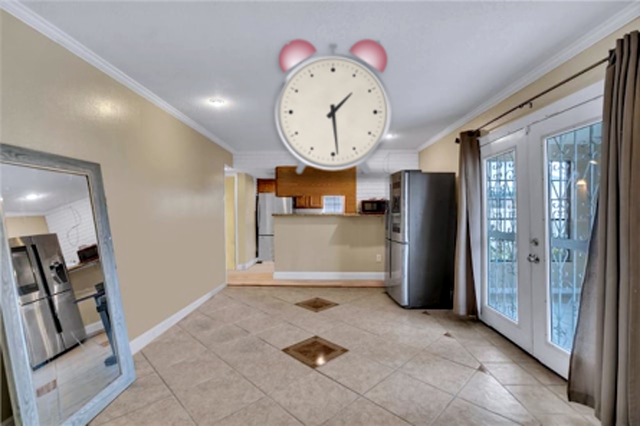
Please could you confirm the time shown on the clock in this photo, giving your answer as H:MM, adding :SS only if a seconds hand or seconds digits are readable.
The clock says 1:29
